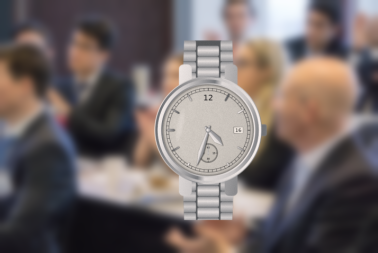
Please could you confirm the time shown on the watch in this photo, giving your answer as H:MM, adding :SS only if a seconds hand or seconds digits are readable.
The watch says 4:33
